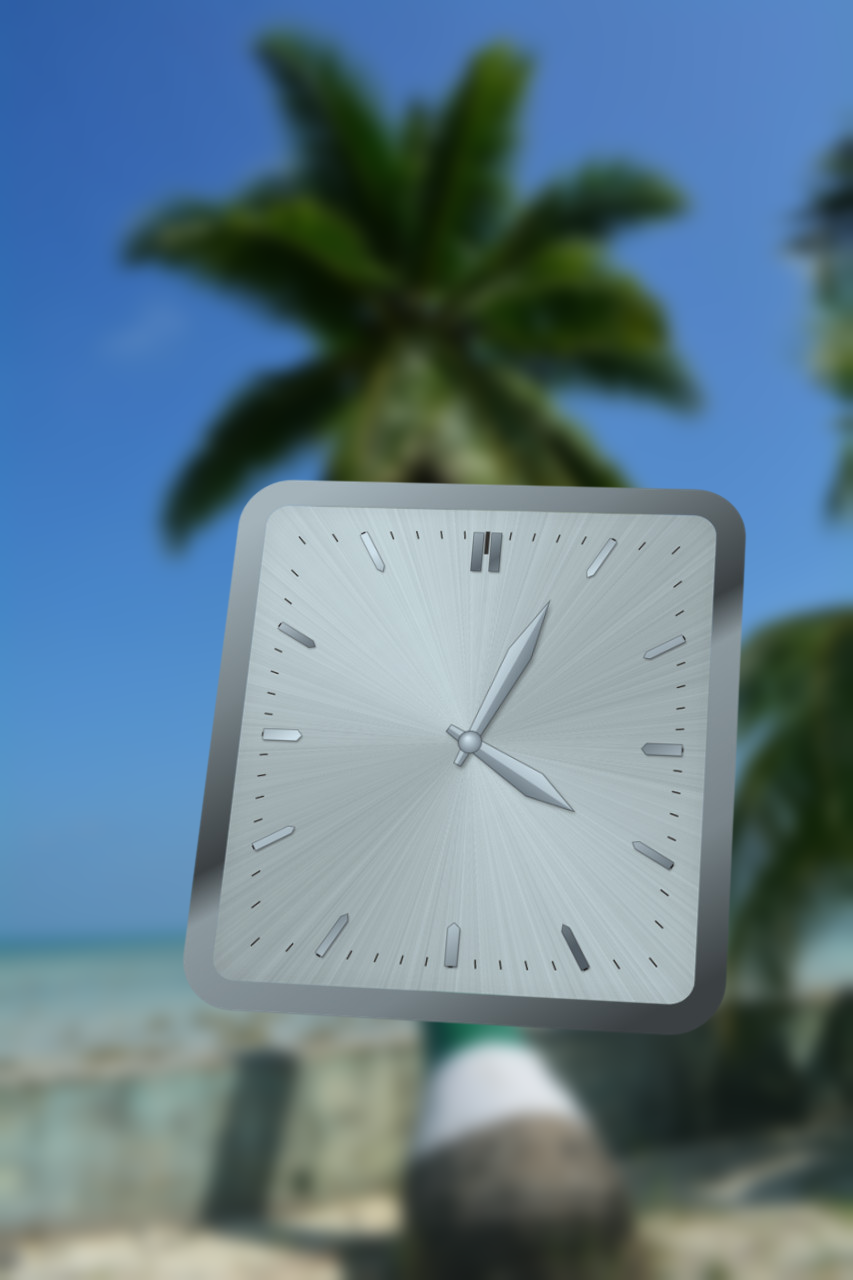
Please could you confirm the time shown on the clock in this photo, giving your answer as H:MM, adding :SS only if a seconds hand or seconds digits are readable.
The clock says 4:04
